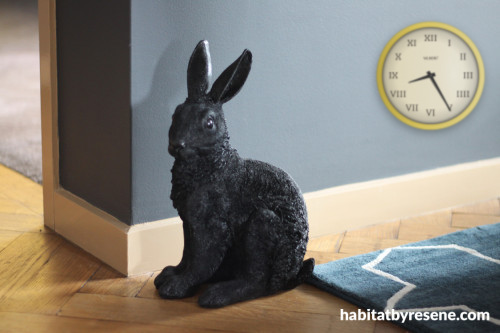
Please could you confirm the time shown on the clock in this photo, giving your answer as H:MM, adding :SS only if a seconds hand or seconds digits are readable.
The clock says 8:25
